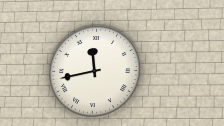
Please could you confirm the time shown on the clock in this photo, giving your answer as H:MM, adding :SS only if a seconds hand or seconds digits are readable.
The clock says 11:43
